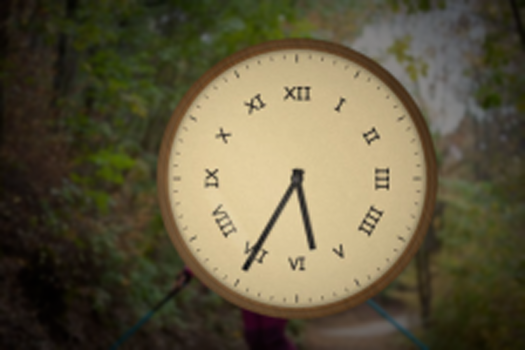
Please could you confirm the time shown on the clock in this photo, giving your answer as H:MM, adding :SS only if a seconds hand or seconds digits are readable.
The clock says 5:35
